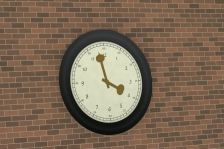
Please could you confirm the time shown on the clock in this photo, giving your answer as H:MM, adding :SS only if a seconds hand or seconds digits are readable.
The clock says 3:58
